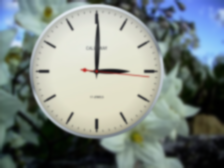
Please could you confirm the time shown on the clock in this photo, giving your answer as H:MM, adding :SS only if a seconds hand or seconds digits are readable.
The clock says 3:00:16
